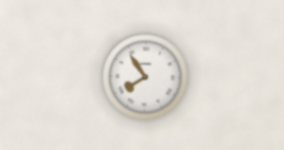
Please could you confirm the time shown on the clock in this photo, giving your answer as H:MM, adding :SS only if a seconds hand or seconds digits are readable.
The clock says 7:54
